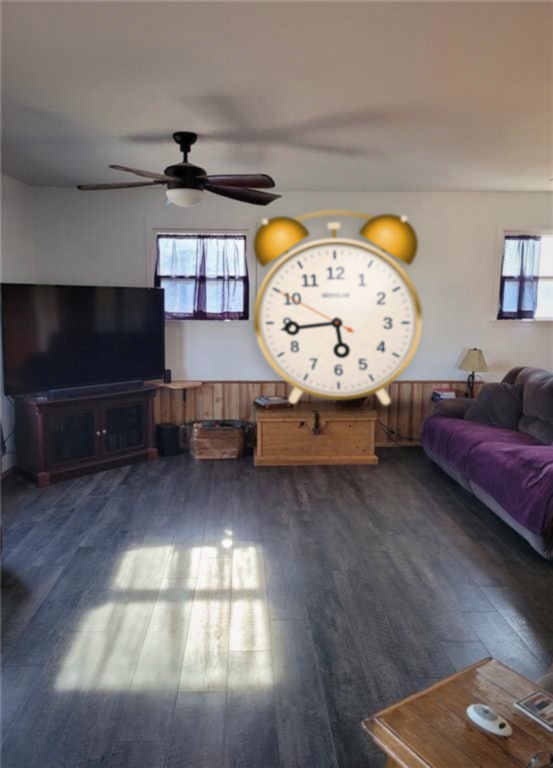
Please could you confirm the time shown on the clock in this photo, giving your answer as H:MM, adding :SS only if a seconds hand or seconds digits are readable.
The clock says 5:43:50
